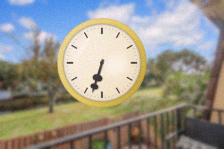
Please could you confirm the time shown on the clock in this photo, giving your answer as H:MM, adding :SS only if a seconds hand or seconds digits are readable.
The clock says 6:33
